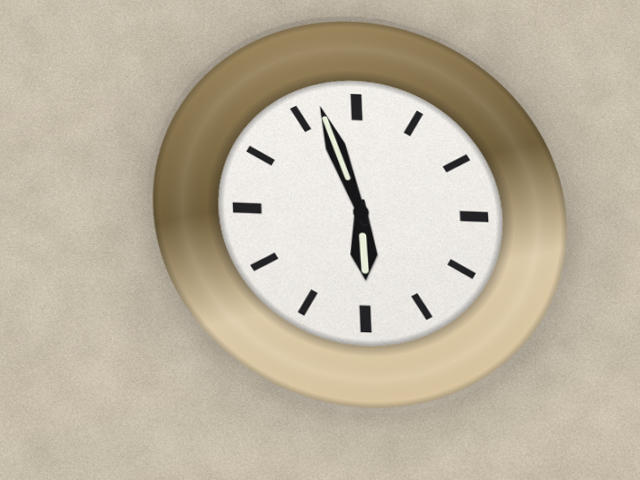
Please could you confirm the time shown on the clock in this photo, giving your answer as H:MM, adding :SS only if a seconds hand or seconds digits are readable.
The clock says 5:57
